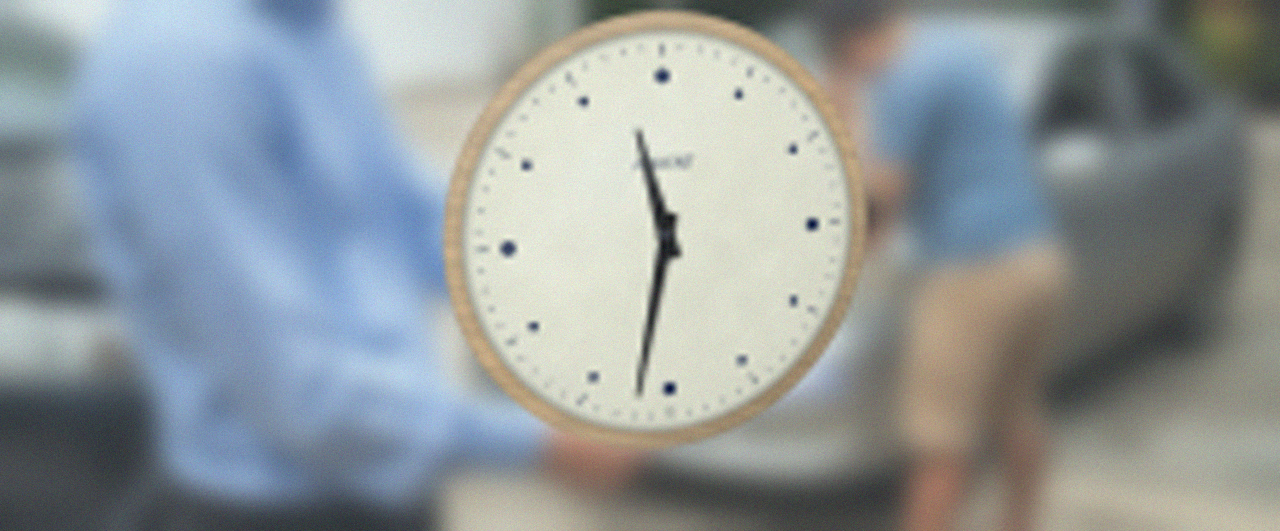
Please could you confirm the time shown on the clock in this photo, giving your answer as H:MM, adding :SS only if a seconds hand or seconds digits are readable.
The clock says 11:32
